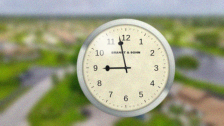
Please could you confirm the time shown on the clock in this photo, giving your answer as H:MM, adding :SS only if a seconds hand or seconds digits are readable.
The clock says 8:58
